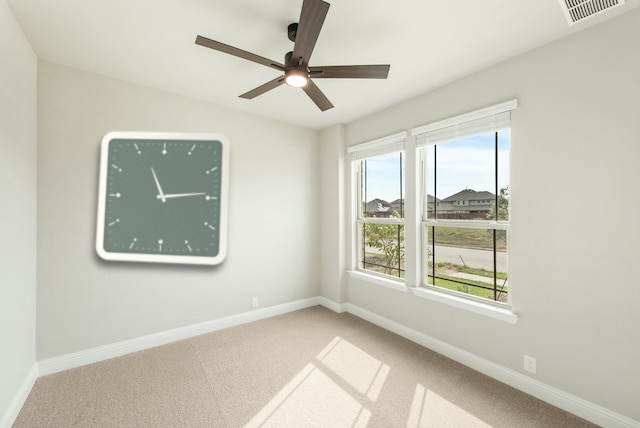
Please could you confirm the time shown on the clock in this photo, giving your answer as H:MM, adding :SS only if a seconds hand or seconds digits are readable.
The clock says 11:14
